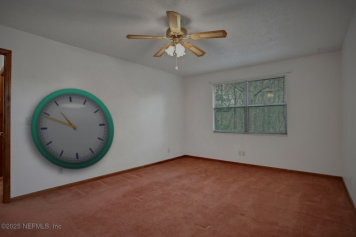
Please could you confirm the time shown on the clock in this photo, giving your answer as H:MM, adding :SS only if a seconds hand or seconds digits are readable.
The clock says 10:49
